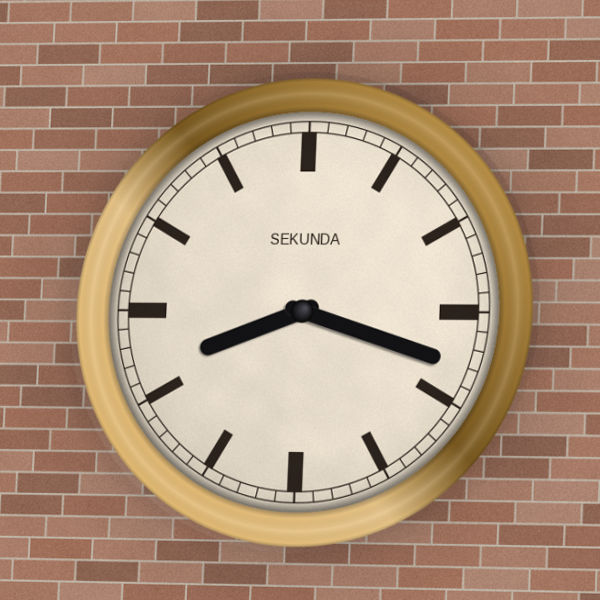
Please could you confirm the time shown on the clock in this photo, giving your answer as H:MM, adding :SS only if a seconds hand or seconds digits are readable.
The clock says 8:18
